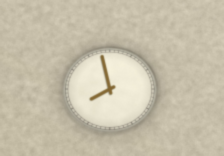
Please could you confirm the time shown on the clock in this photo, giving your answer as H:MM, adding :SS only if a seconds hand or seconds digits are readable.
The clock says 7:58
